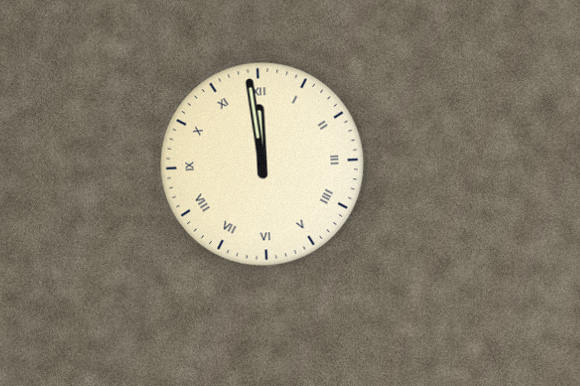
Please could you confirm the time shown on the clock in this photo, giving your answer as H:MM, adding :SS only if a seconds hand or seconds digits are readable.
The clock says 11:59
